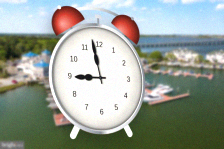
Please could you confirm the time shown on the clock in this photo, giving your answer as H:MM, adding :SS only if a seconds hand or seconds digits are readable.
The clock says 8:58
